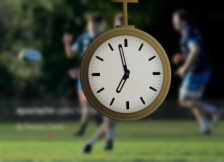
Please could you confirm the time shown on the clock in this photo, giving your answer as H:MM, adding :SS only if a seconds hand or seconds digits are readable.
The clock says 6:58
